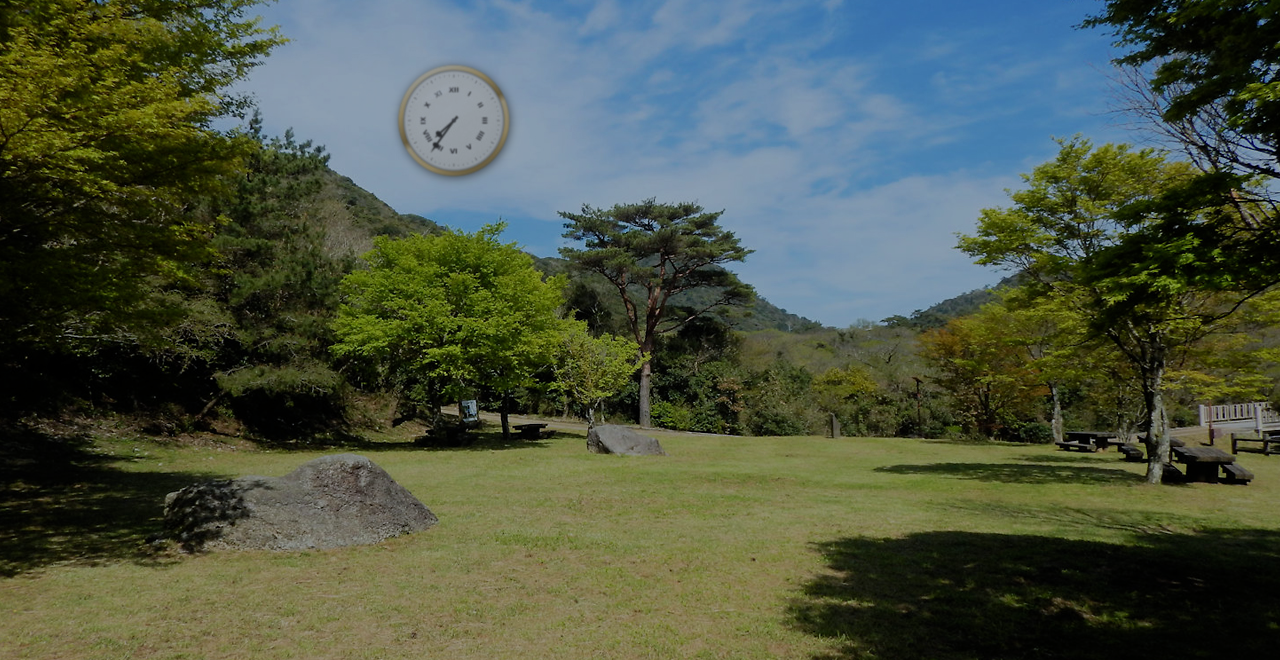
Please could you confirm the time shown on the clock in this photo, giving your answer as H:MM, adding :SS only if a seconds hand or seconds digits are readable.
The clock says 7:36
